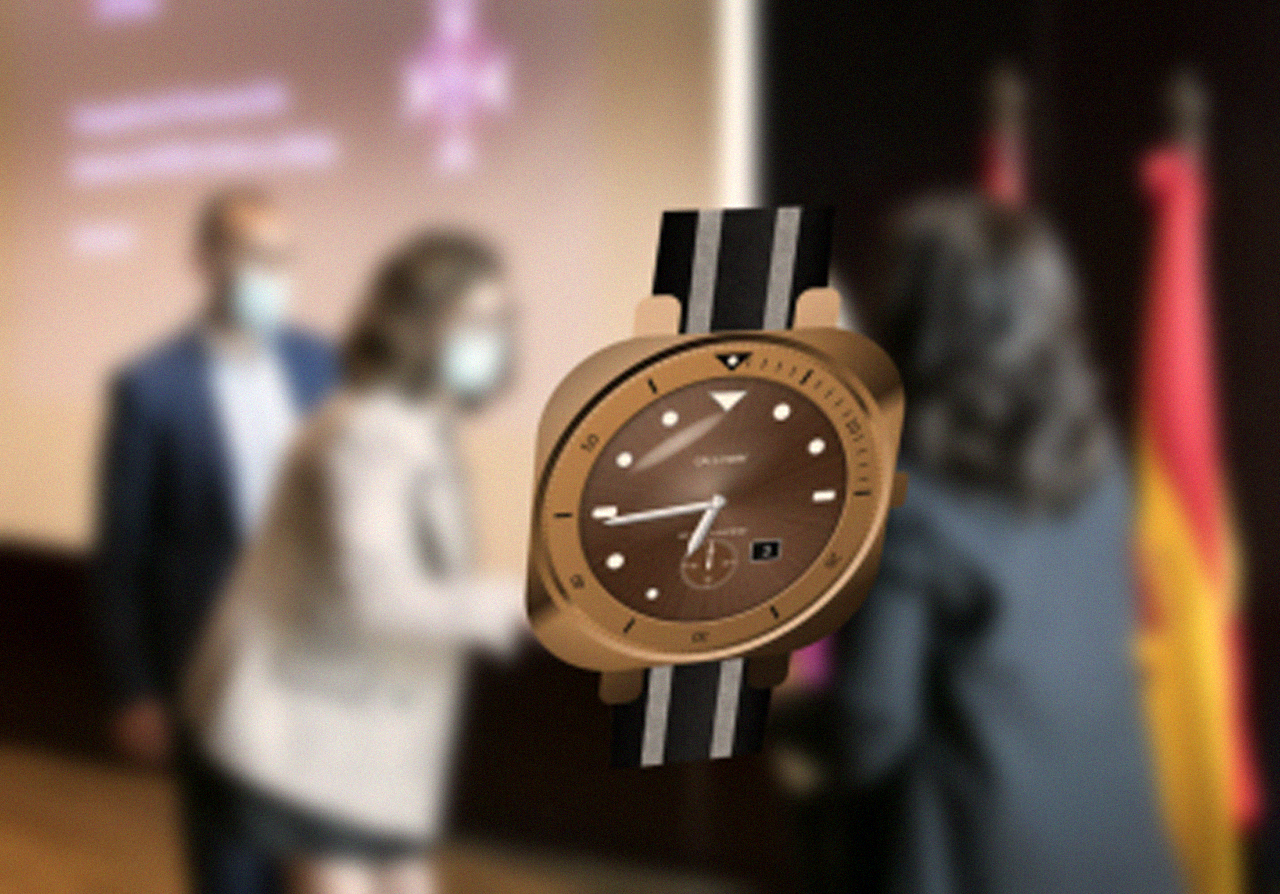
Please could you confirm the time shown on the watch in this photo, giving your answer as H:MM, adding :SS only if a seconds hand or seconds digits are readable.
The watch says 6:44
